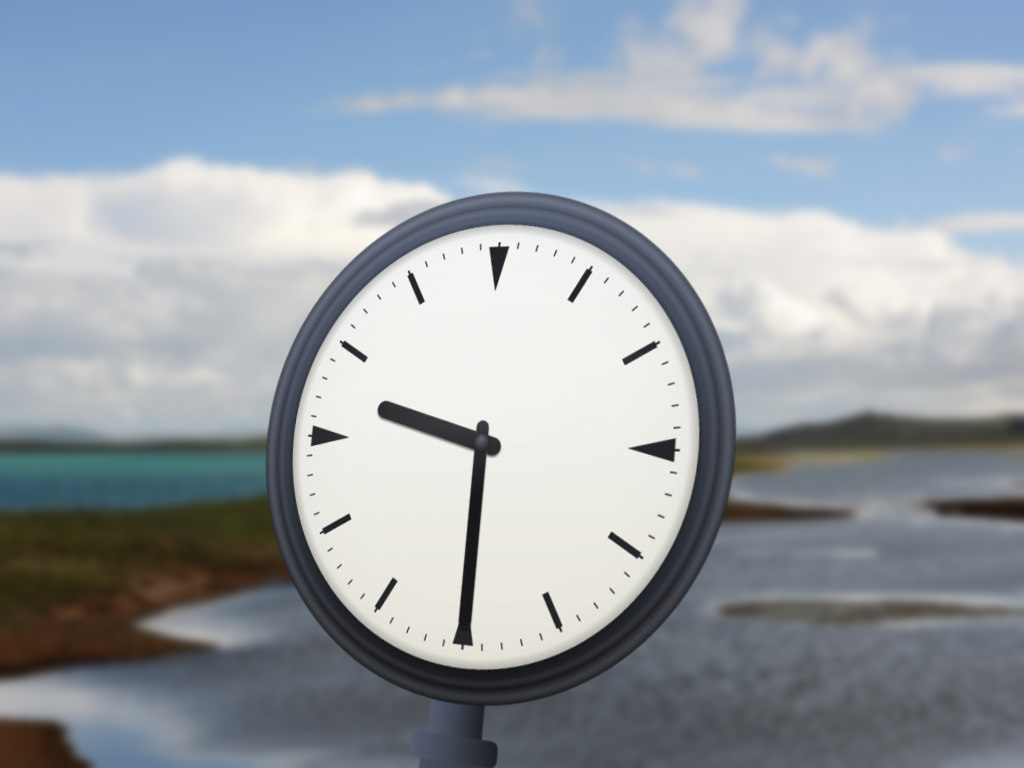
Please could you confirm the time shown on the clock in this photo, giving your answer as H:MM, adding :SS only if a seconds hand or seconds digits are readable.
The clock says 9:30
